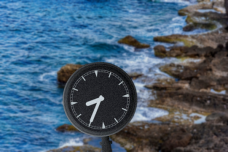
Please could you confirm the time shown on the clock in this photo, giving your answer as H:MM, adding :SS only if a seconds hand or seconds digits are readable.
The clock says 8:35
